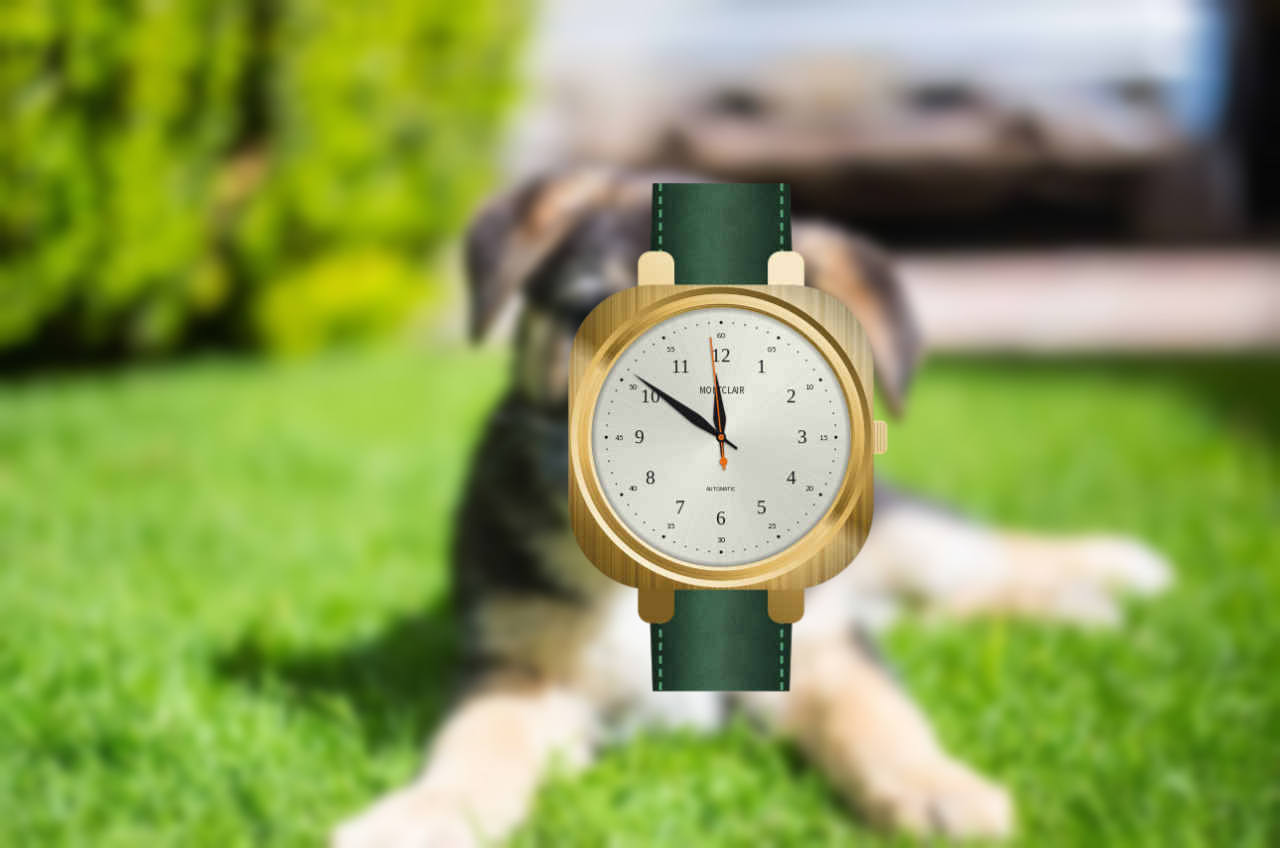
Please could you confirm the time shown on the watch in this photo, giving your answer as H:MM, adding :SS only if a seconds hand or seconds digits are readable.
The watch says 11:50:59
